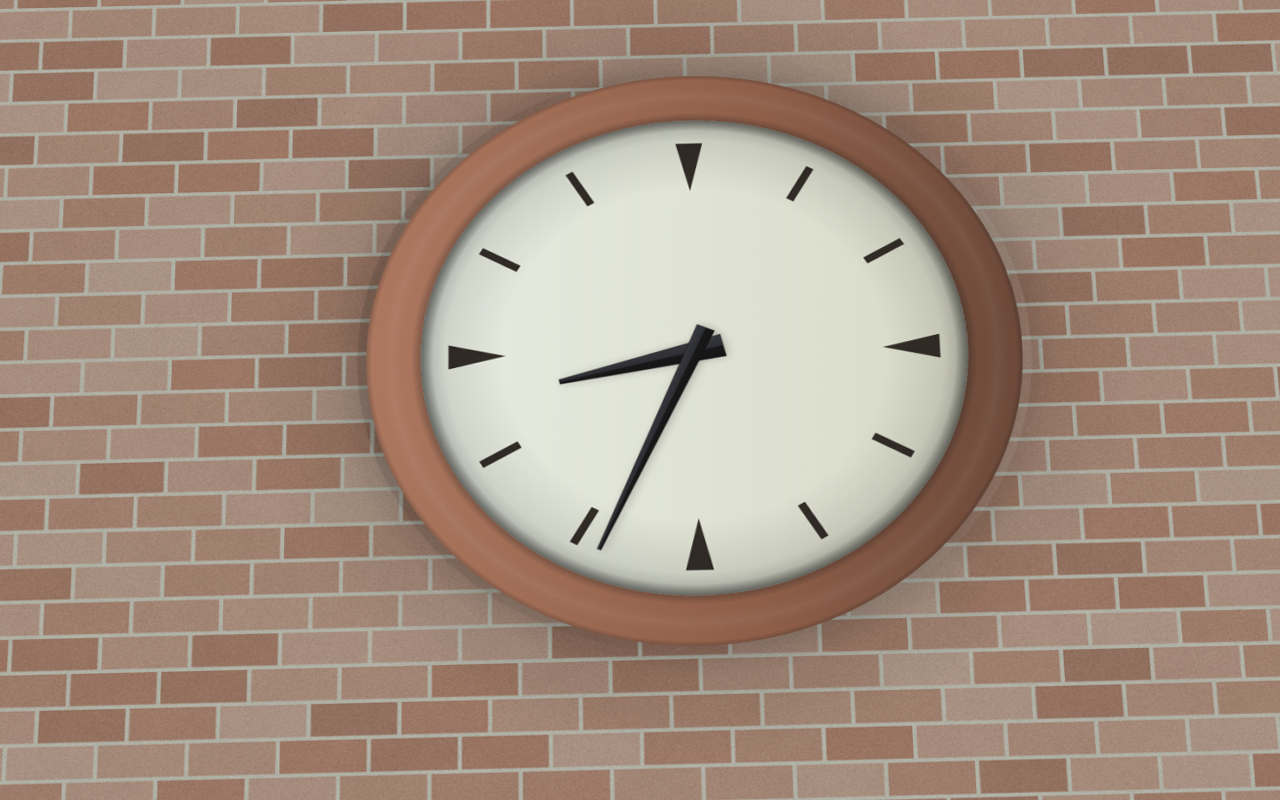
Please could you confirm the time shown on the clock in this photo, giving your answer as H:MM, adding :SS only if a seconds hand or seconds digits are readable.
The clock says 8:34
